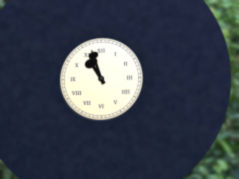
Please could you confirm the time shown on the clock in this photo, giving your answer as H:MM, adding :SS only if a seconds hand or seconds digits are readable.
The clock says 10:57
